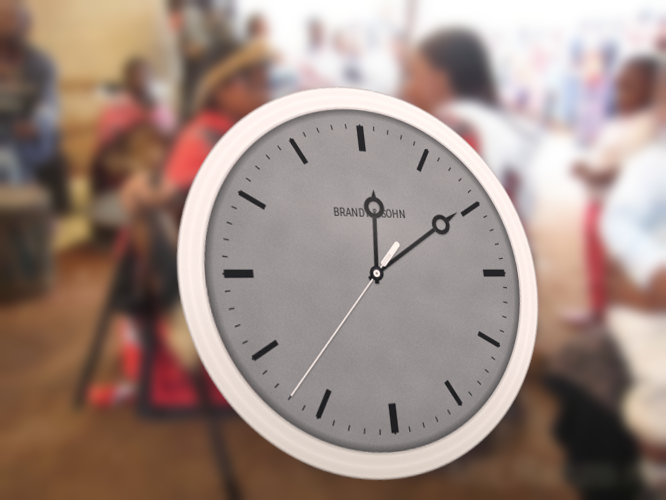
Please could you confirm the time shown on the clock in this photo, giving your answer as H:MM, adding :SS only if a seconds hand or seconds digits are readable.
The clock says 12:09:37
